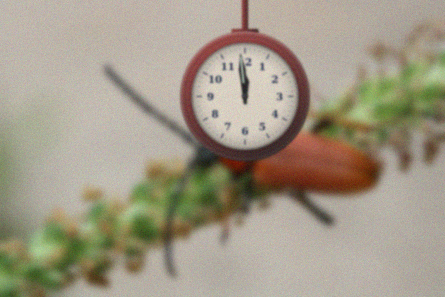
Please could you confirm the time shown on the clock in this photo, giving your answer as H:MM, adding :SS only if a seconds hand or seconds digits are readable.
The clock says 11:59
